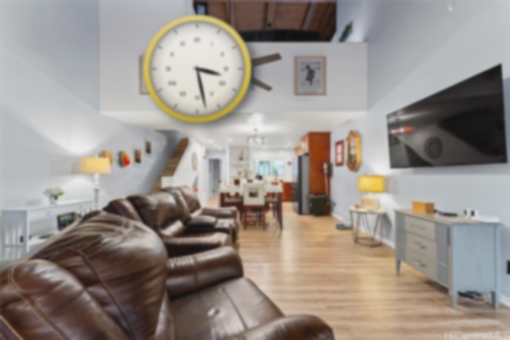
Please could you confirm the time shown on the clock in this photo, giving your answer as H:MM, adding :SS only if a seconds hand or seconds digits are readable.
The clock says 3:28
